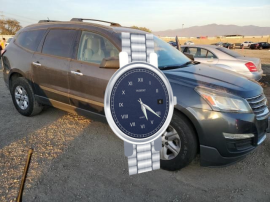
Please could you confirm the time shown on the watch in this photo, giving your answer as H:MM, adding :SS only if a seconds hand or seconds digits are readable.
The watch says 5:21
